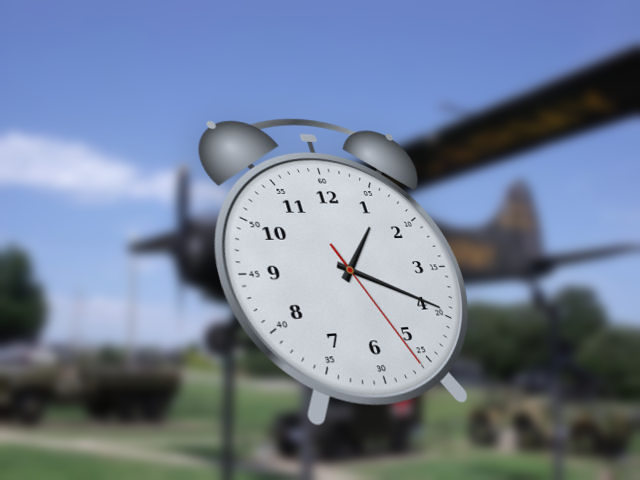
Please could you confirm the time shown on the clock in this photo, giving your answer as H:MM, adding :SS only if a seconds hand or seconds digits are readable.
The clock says 1:19:26
